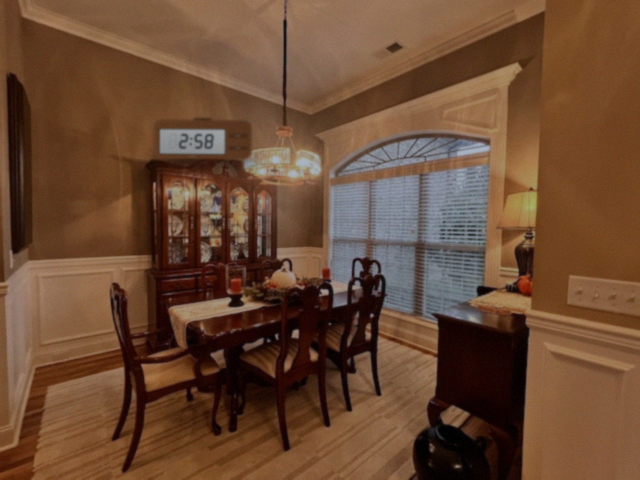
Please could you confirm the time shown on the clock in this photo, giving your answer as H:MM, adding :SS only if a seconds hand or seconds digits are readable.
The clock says 2:58
